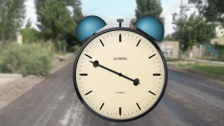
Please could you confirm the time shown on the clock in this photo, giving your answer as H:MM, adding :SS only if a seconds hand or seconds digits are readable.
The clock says 3:49
